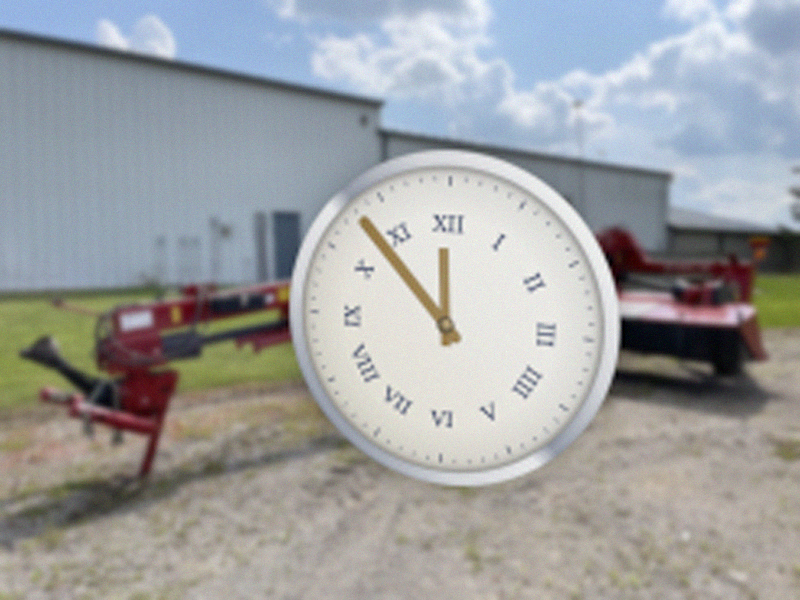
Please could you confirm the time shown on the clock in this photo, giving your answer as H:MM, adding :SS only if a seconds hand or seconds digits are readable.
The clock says 11:53
